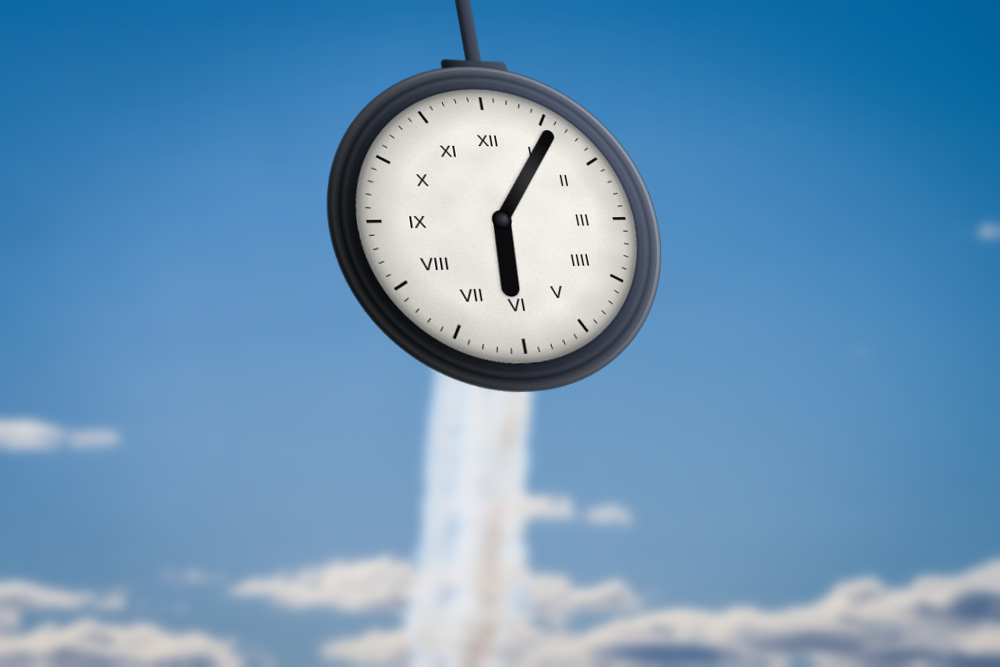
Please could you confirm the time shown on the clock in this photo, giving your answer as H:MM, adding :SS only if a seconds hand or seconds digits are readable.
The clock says 6:06
